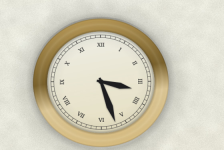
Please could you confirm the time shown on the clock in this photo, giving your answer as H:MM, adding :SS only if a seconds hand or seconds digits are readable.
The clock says 3:27
